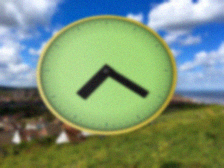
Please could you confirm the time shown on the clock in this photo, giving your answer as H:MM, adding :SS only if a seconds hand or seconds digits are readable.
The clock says 7:21
